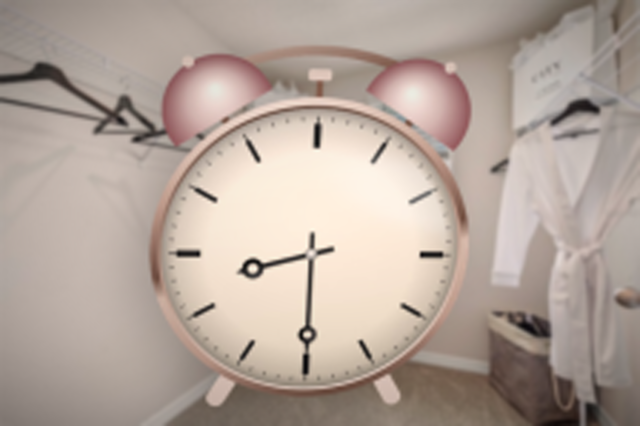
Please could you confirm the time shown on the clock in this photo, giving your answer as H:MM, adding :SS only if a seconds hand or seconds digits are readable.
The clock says 8:30
